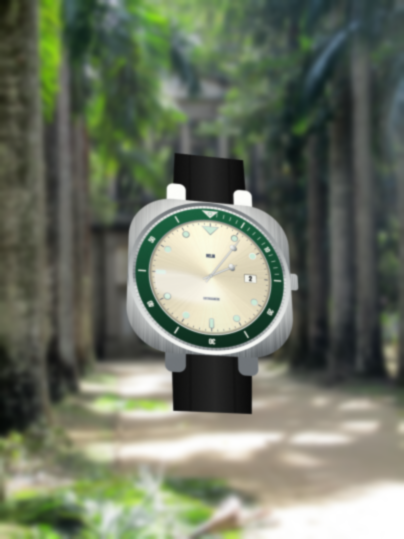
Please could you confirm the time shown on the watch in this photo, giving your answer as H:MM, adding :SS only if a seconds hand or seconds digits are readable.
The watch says 2:06
